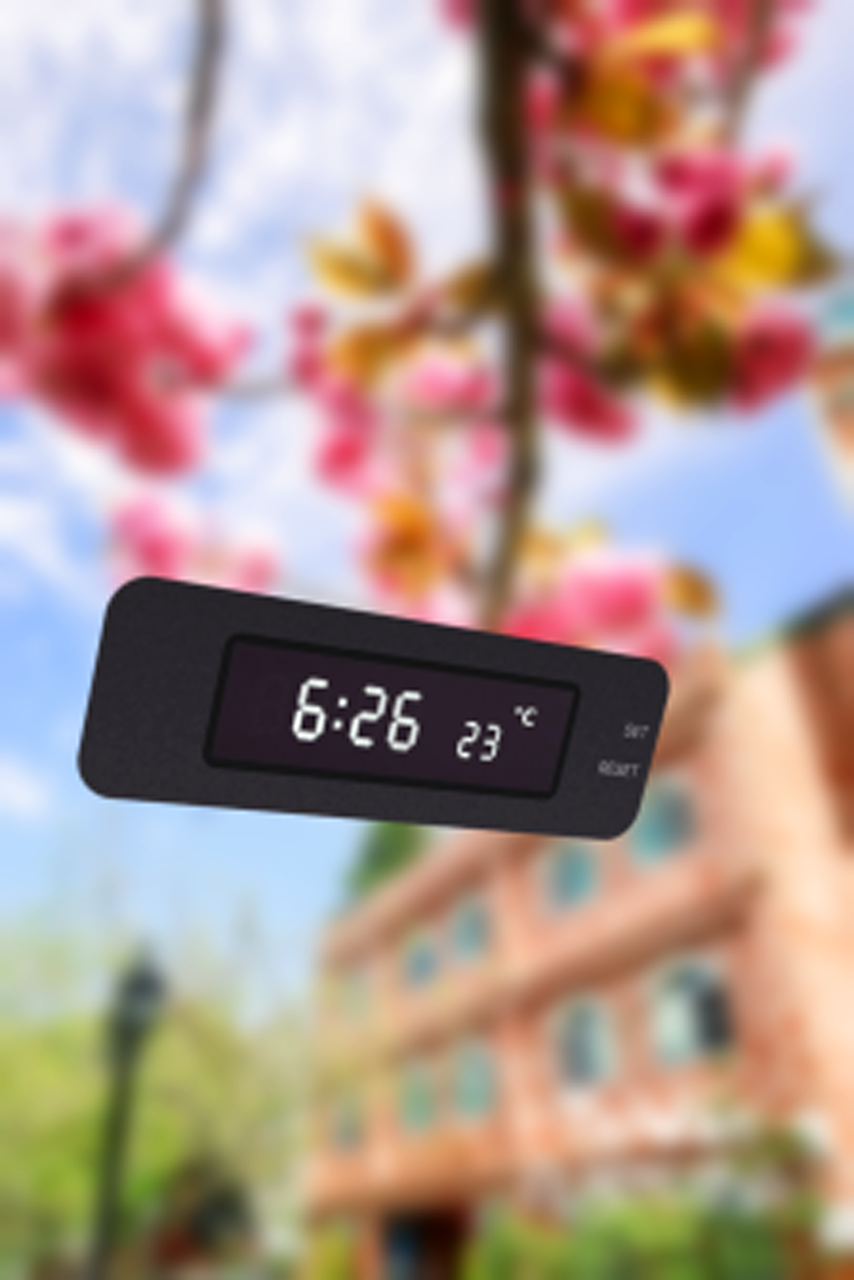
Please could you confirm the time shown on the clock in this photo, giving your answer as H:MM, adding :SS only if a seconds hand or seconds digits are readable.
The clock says 6:26
